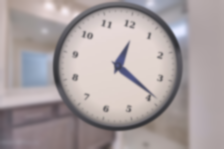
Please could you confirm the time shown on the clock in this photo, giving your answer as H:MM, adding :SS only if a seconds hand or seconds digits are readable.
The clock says 12:19
